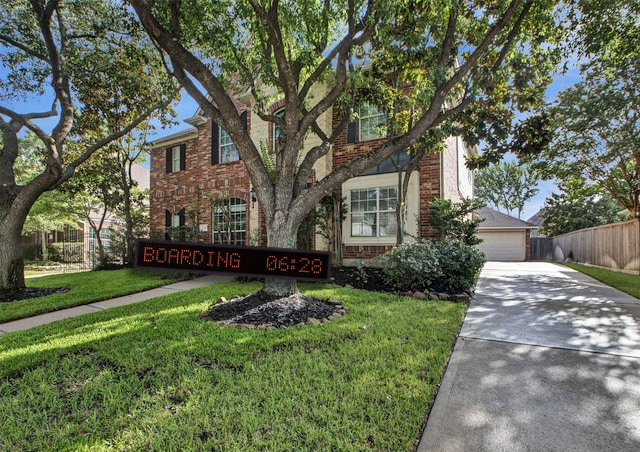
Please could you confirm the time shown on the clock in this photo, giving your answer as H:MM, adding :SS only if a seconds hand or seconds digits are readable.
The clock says 6:28
